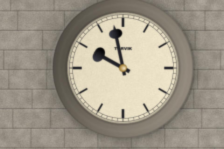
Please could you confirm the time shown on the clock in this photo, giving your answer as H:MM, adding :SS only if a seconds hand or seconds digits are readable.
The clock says 9:58
